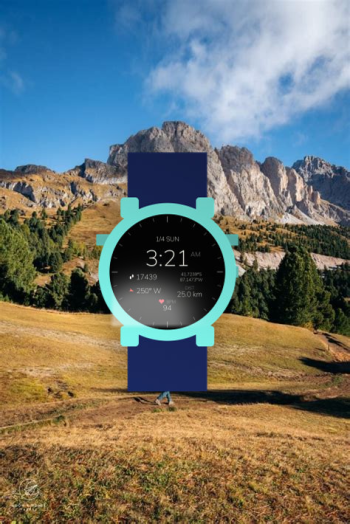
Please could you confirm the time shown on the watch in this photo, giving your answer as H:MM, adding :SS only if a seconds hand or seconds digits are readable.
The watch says 3:21
